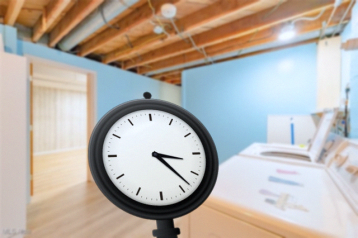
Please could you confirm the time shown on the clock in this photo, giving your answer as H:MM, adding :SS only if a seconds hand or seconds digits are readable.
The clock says 3:23
